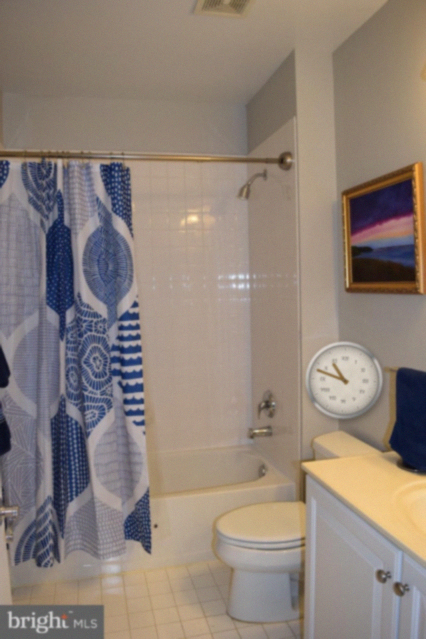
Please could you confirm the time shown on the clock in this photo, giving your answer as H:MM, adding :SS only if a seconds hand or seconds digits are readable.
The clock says 10:48
